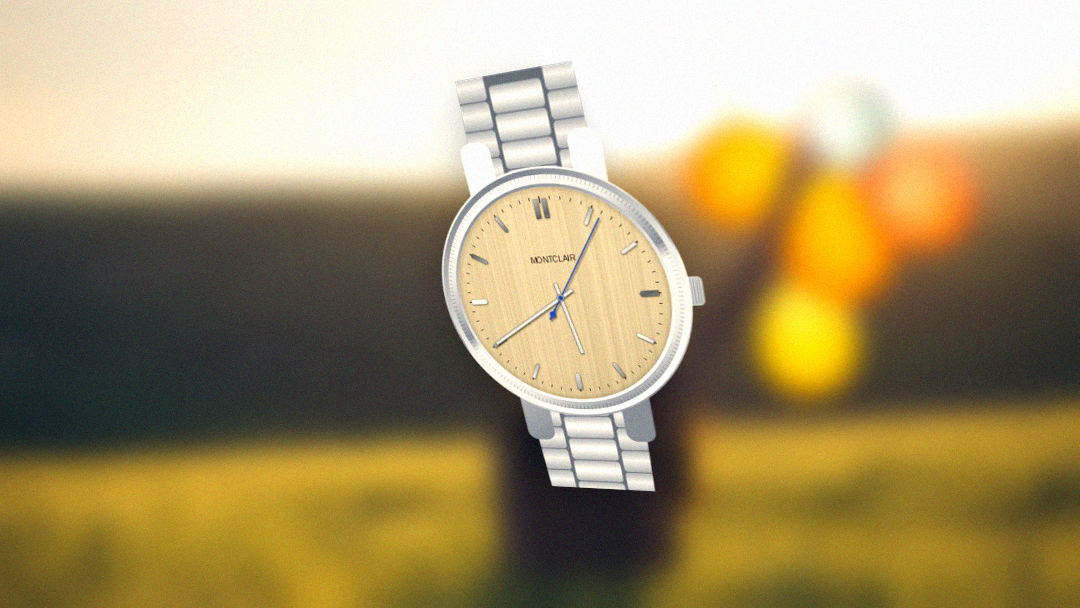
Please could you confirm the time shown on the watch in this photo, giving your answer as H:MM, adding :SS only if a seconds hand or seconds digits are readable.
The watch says 5:40:06
